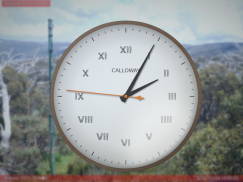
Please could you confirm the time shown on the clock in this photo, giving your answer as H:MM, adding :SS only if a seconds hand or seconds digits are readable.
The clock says 2:04:46
